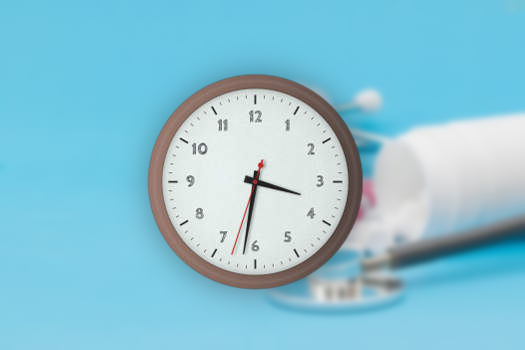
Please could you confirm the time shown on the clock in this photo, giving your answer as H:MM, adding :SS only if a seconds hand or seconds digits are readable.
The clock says 3:31:33
